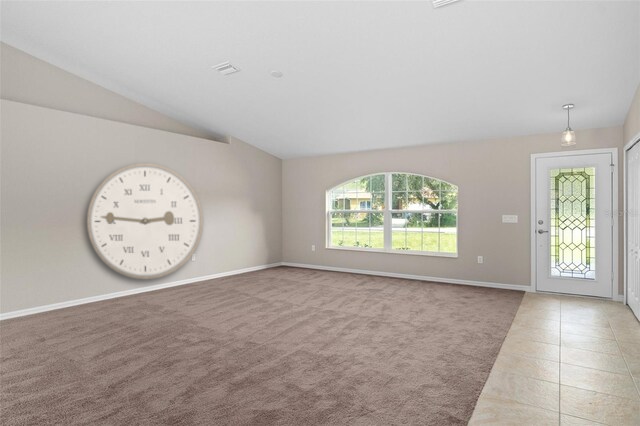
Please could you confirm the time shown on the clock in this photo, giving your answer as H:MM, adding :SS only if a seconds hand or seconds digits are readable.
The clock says 2:46
